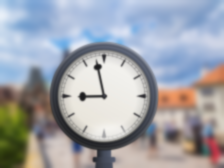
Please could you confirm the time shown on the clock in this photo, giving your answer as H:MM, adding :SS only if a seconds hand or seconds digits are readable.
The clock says 8:58
